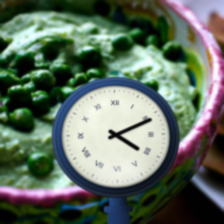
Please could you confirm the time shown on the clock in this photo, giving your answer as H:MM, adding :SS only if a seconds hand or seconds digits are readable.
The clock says 4:11
